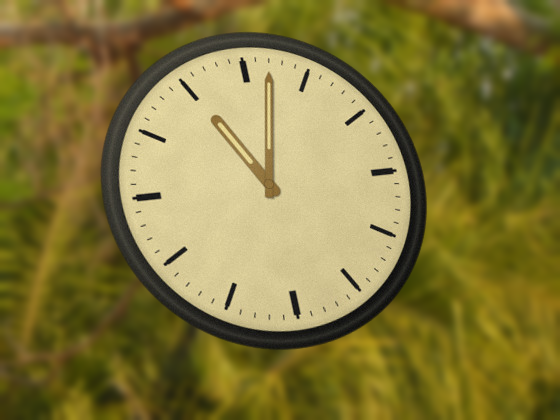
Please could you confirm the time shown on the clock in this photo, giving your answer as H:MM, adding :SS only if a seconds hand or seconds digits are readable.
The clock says 11:02
